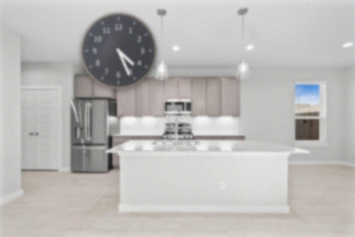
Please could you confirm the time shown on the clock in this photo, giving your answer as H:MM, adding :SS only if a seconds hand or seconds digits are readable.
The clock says 4:26
